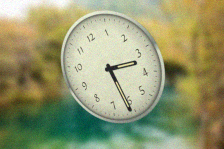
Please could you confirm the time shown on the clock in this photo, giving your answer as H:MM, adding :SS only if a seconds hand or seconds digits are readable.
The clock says 3:31
